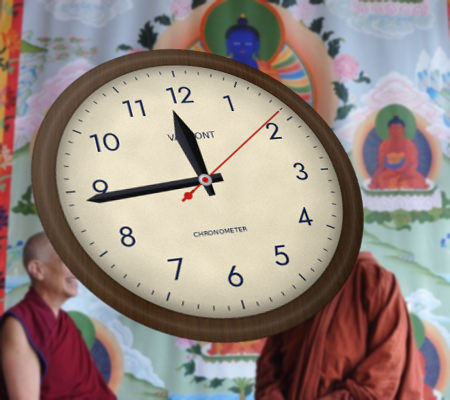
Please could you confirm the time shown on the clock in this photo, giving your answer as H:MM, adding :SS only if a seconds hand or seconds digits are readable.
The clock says 11:44:09
